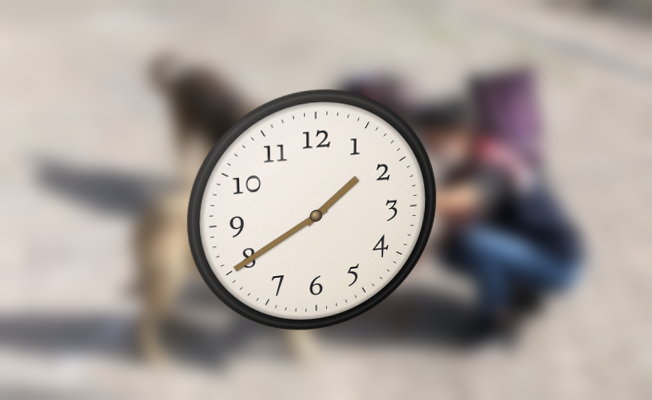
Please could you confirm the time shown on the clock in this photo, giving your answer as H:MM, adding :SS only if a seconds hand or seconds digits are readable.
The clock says 1:40
